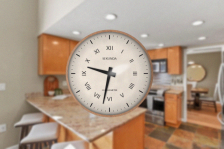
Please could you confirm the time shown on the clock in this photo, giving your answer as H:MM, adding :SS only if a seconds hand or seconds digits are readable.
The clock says 9:32
